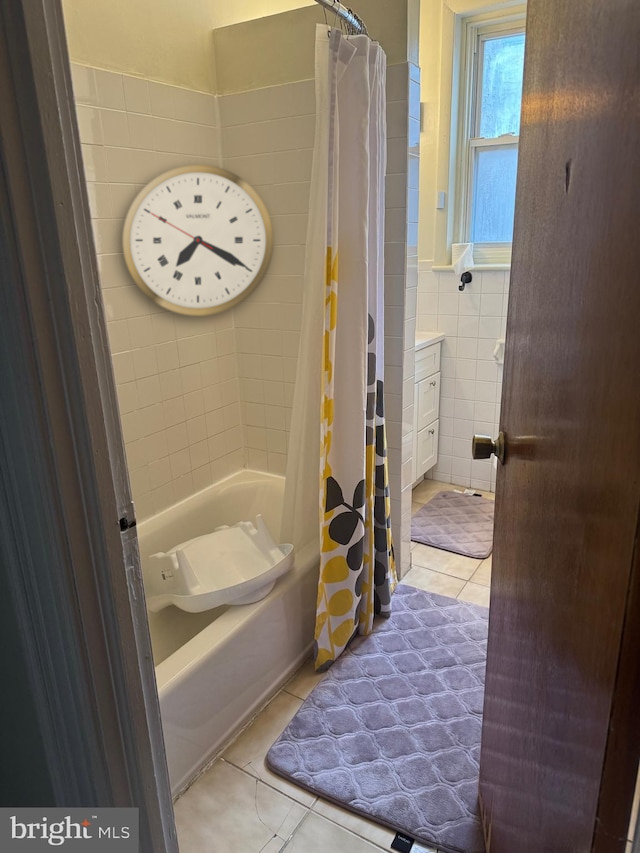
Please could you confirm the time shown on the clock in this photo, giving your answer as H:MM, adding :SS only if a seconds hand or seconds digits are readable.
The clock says 7:19:50
